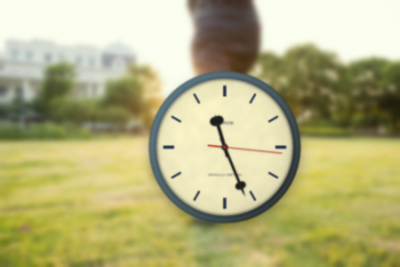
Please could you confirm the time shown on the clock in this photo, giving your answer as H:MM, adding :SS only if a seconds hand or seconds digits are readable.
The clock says 11:26:16
